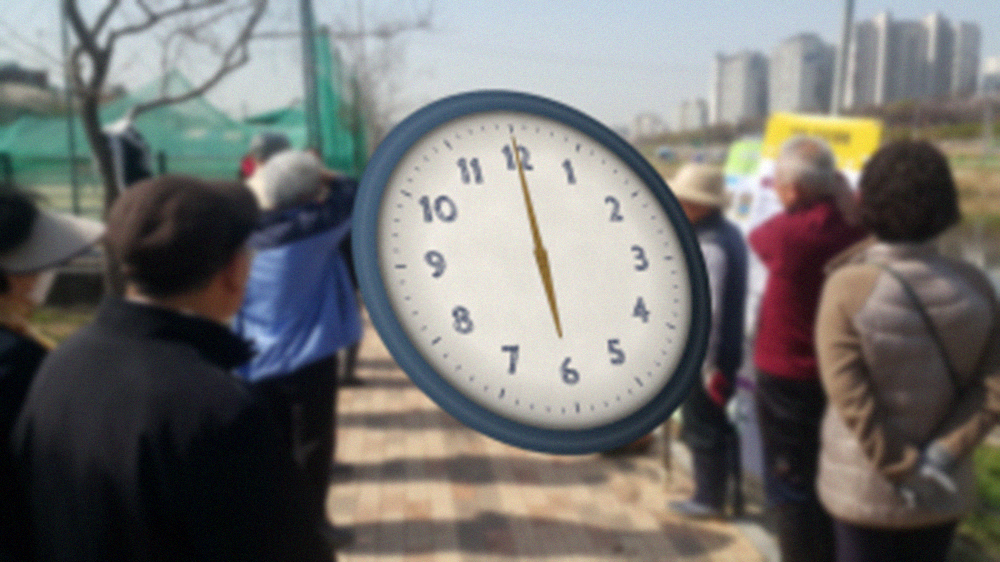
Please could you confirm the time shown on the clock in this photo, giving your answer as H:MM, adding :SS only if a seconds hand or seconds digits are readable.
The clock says 6:00
